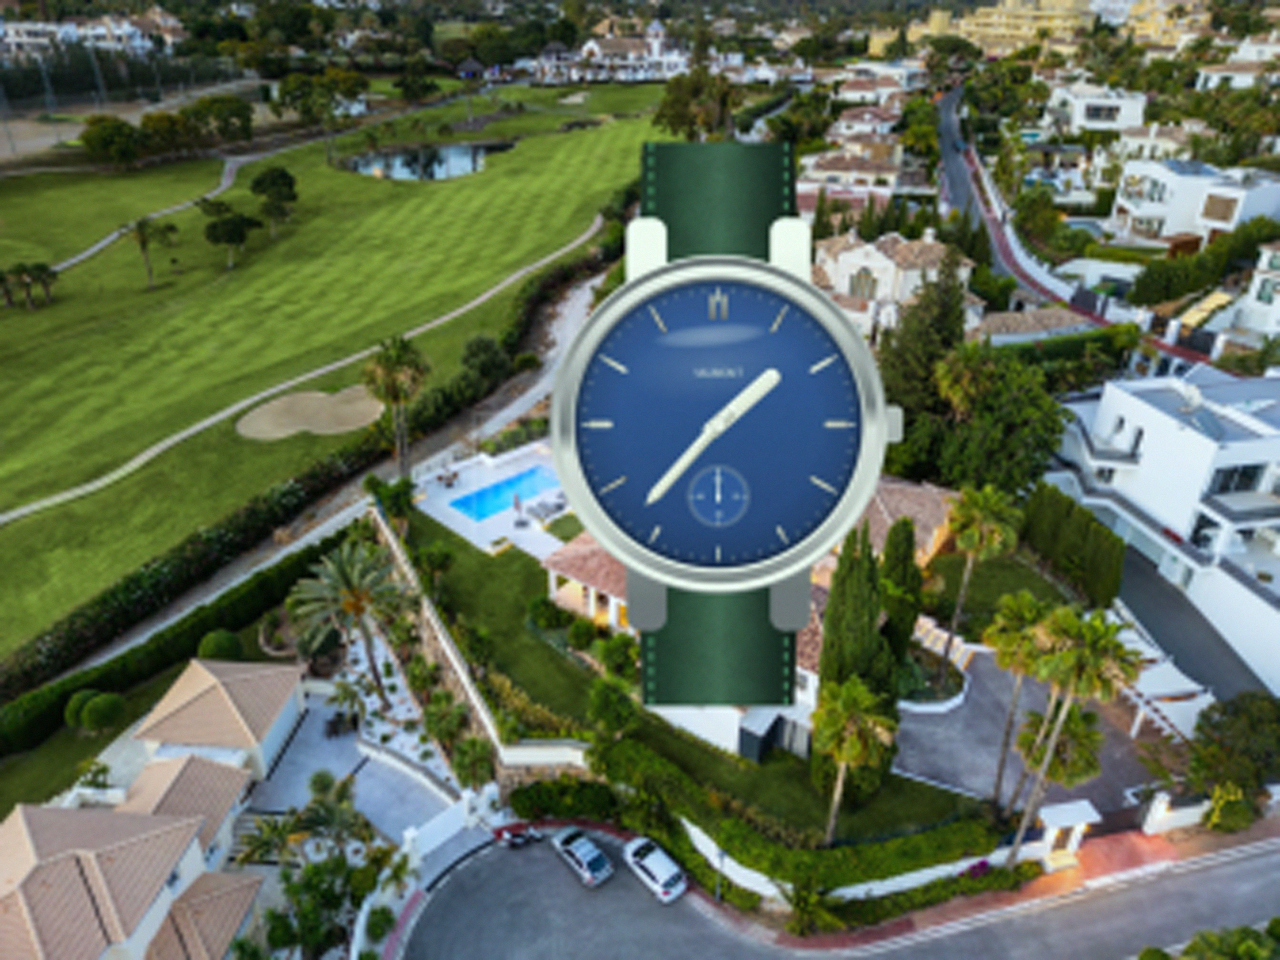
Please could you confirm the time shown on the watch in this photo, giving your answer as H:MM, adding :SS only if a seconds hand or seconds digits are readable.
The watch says 1:37
